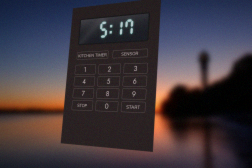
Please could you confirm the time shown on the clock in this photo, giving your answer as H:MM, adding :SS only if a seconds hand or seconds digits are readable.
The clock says 5:17
